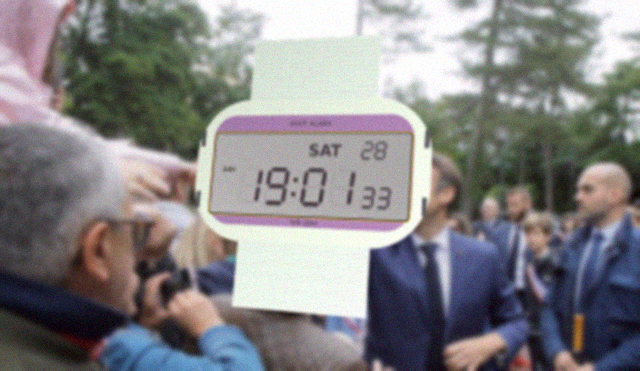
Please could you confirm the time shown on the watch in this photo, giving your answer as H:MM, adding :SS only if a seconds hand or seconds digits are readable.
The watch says 19:01:33
